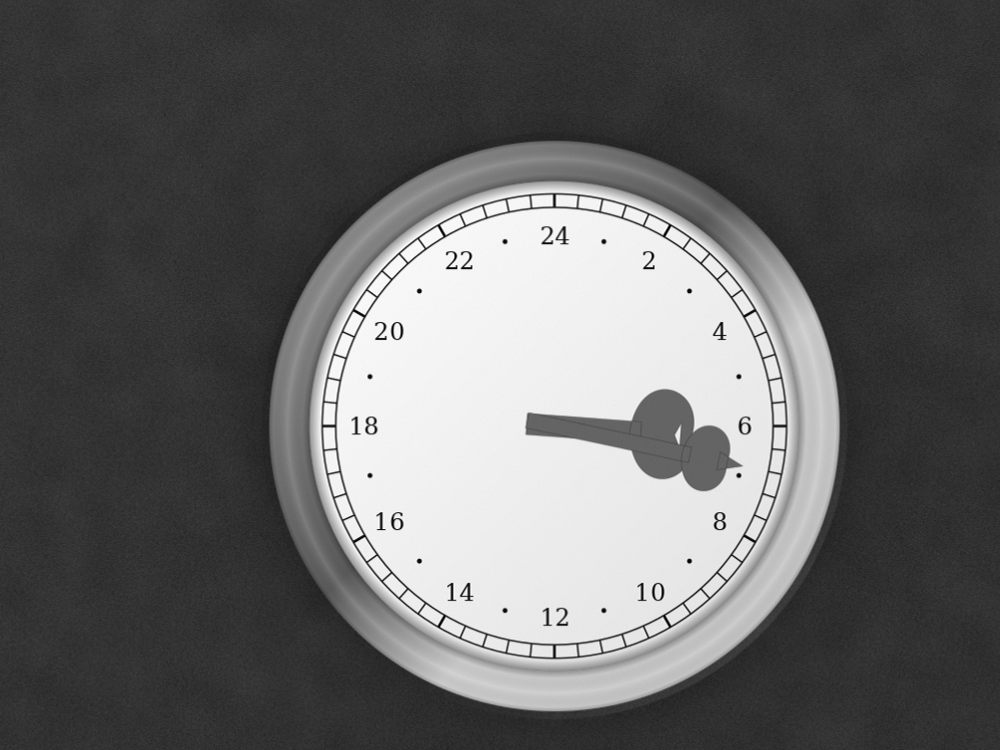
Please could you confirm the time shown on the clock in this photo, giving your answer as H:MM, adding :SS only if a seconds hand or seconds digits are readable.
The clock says 6:17
